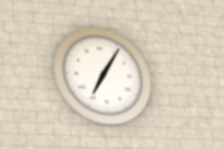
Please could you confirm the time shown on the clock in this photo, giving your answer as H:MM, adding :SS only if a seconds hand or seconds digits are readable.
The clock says 7:06
